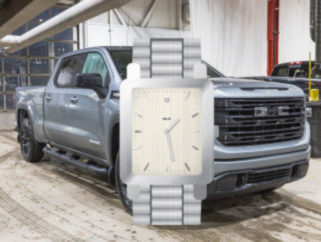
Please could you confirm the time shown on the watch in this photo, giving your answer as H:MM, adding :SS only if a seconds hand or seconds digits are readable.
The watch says 1:28
